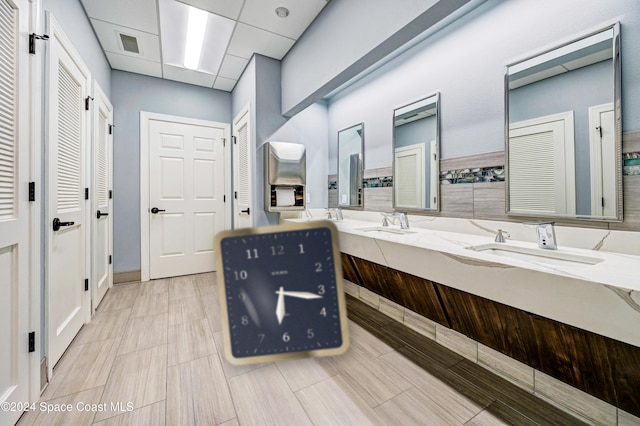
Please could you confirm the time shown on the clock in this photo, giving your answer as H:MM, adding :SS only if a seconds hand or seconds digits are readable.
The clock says 6:17
